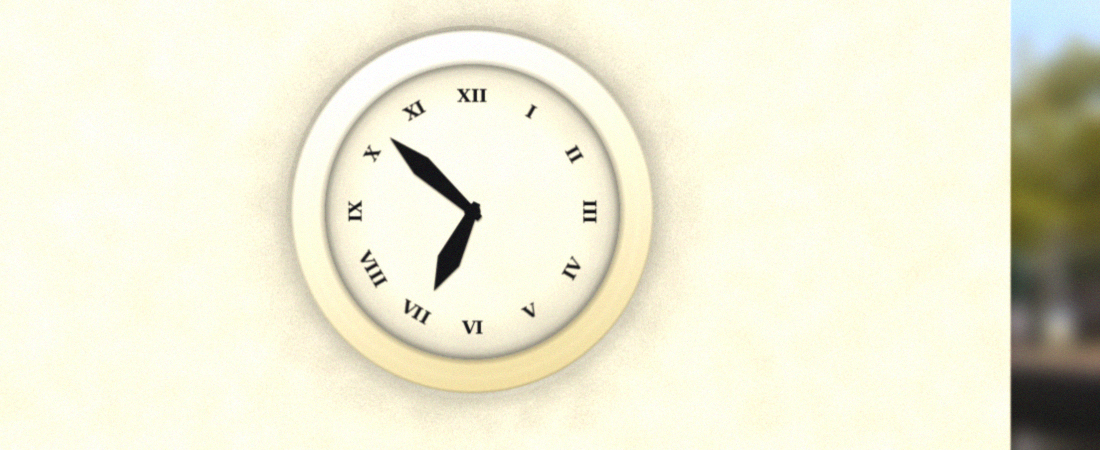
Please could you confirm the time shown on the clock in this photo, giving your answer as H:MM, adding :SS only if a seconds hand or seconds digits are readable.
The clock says 6:52
